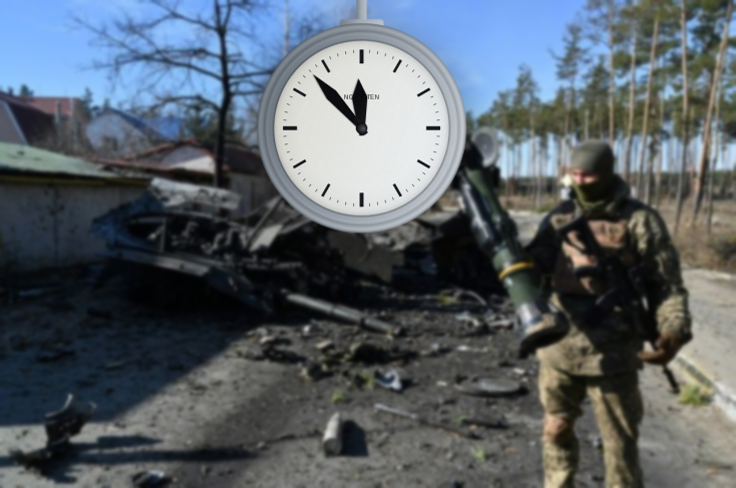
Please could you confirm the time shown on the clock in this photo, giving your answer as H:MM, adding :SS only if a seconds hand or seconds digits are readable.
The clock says 11:53
